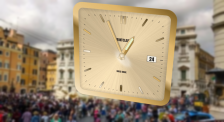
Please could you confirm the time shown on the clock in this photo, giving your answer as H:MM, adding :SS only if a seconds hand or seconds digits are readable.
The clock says 12:56
